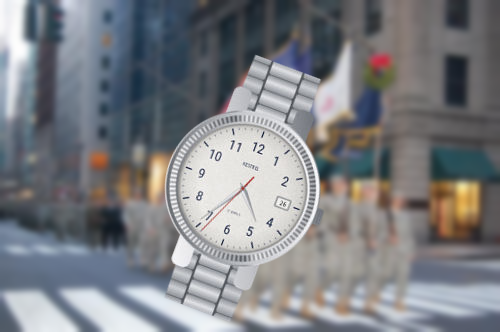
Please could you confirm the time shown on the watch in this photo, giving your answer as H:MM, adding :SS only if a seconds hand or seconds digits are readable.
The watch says 4:35:34
